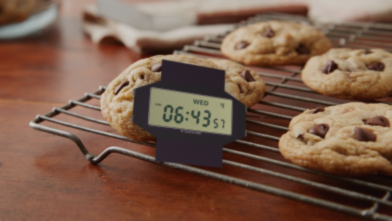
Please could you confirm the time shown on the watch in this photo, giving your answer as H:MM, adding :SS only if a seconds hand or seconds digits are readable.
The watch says 6:43:57
